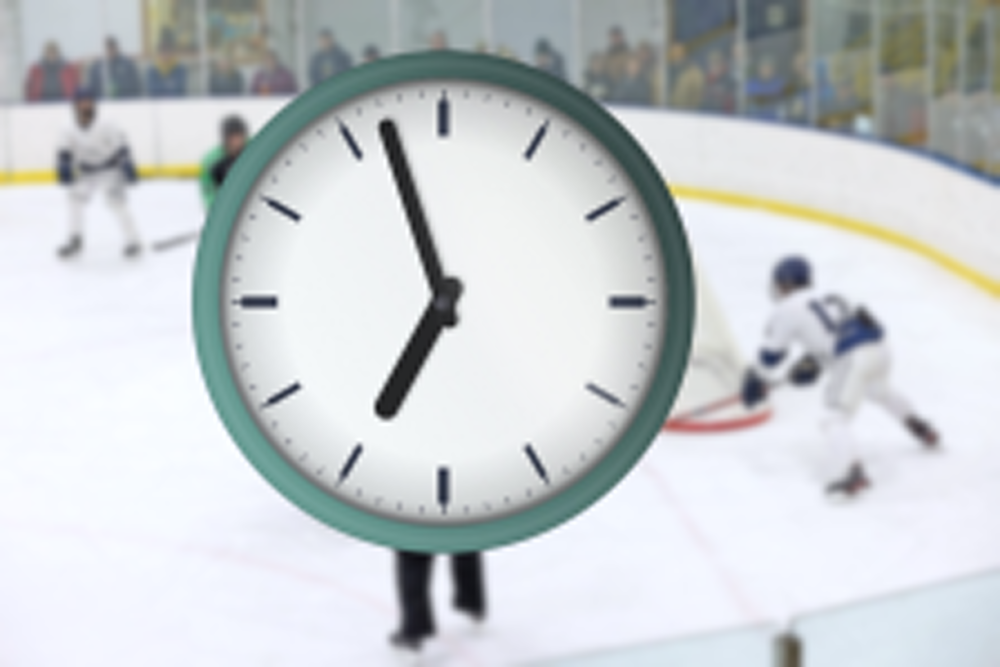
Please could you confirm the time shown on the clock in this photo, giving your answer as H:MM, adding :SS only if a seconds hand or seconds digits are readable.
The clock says 6:57
